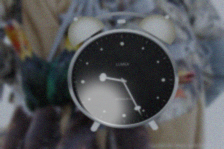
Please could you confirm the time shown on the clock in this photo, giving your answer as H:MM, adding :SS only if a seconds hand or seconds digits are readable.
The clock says 9:26
